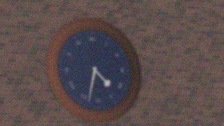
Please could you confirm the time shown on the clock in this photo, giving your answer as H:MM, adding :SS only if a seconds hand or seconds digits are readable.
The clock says 4:33
